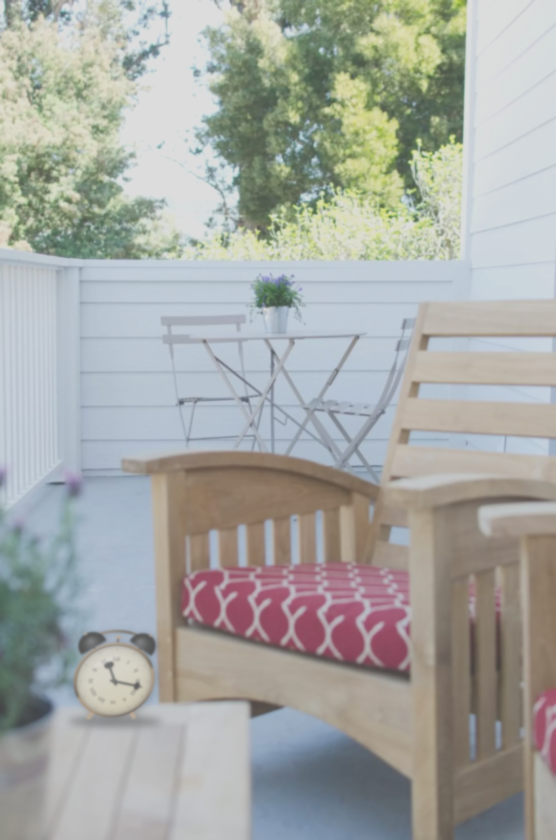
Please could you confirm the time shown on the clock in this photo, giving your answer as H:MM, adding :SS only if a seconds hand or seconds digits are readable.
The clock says 11:17
